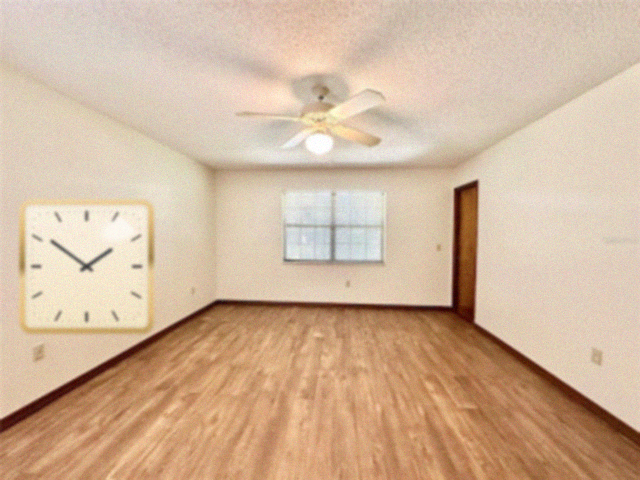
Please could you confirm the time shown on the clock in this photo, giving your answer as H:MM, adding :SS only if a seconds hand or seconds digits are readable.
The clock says 1:51
